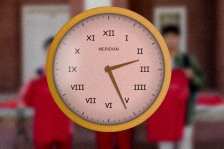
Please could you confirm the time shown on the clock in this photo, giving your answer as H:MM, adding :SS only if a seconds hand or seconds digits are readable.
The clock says 2:26
